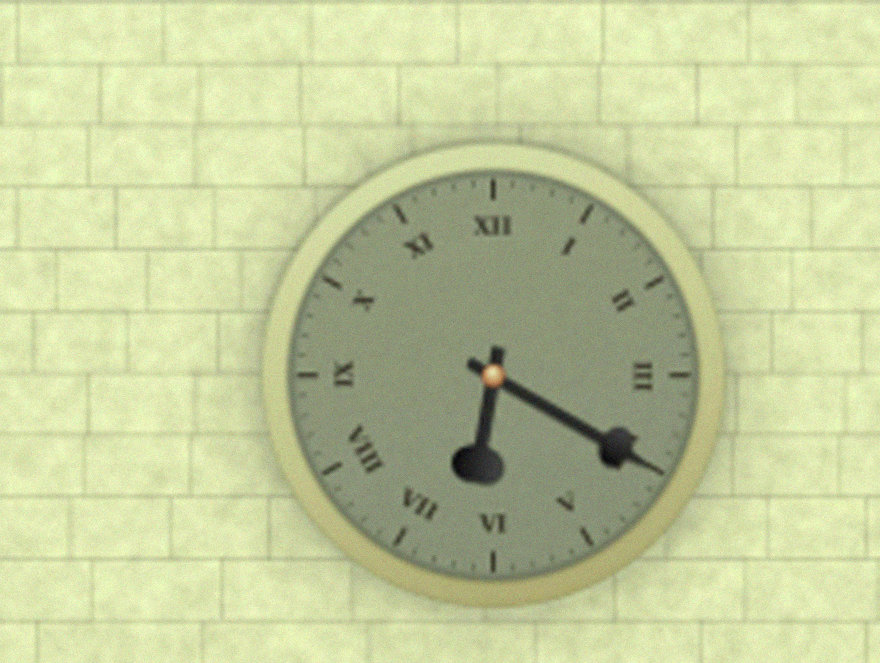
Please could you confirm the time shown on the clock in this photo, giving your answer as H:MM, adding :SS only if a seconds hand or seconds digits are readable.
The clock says 6:20
